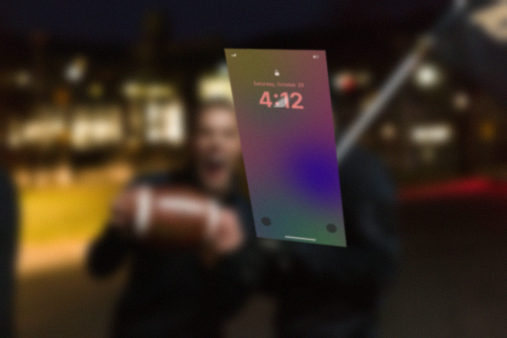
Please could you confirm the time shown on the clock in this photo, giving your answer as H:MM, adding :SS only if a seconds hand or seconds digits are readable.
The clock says 4:12
